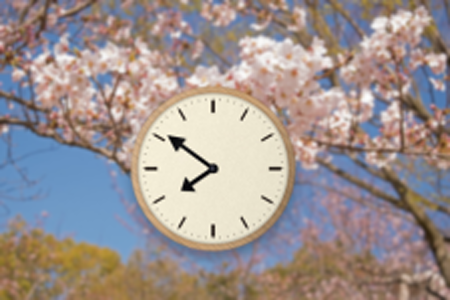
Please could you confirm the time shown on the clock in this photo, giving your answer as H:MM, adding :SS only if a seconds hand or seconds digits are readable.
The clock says 7:51
